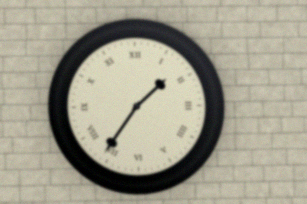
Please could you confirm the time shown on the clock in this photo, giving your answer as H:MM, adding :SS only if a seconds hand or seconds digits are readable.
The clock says 1:36
